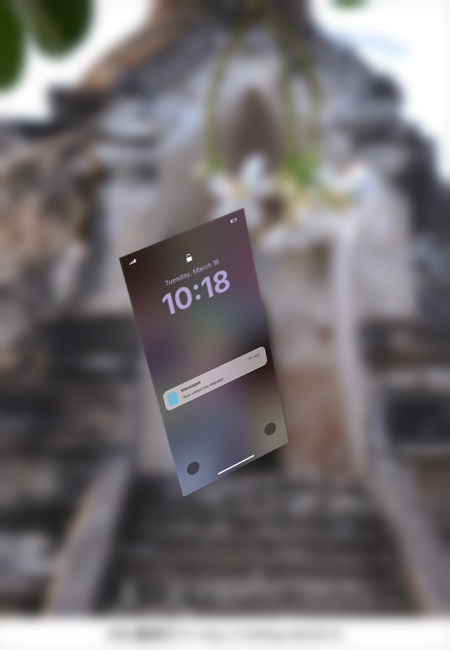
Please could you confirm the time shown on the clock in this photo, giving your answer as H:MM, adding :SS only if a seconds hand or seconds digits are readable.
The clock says 10:18
